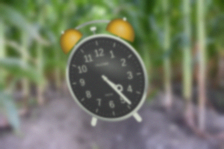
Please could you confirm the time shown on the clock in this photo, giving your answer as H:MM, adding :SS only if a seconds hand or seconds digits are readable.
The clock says 4:24
